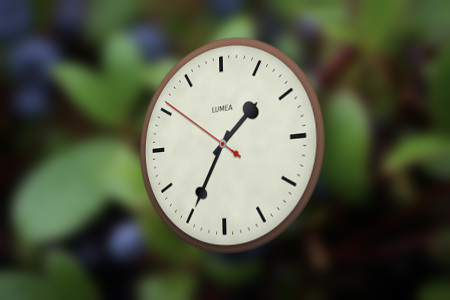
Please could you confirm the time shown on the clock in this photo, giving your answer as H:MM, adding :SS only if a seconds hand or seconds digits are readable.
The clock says 1:34:51
